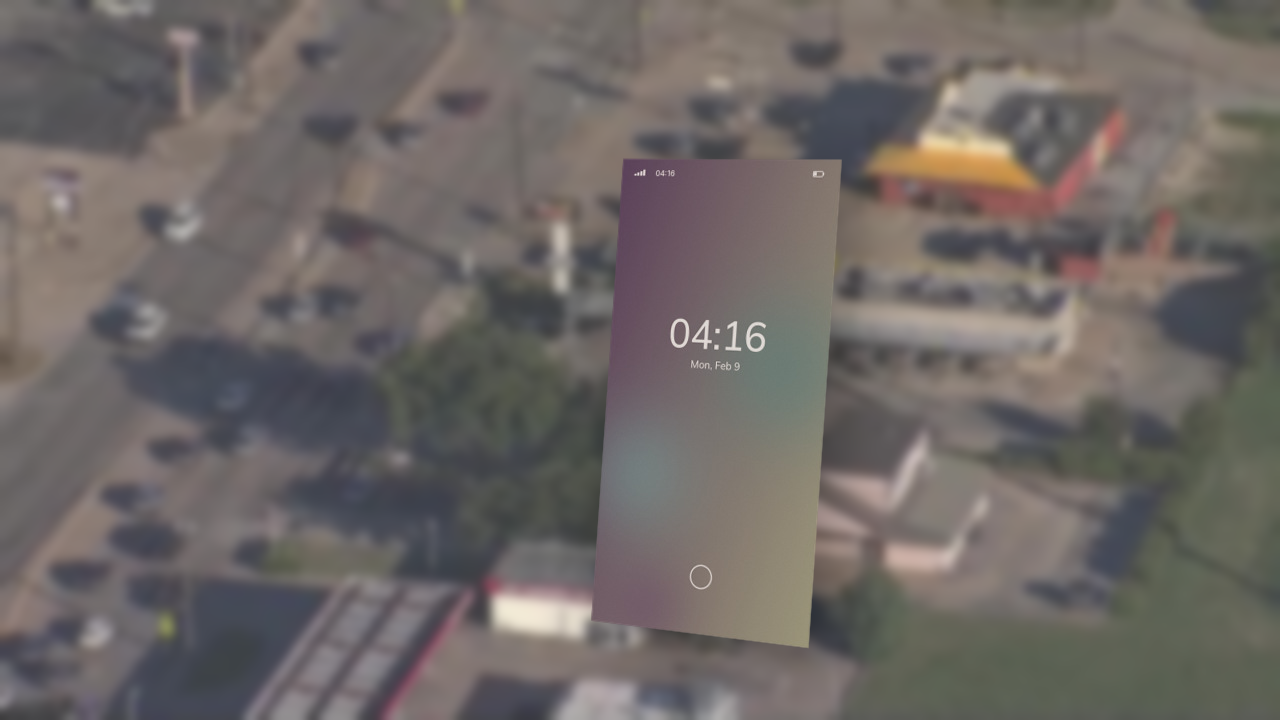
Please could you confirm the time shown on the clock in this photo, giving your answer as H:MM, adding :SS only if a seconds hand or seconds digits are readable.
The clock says 4:16
